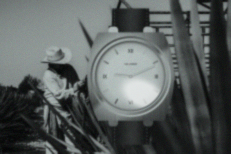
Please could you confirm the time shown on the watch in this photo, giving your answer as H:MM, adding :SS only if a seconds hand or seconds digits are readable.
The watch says 9:11
